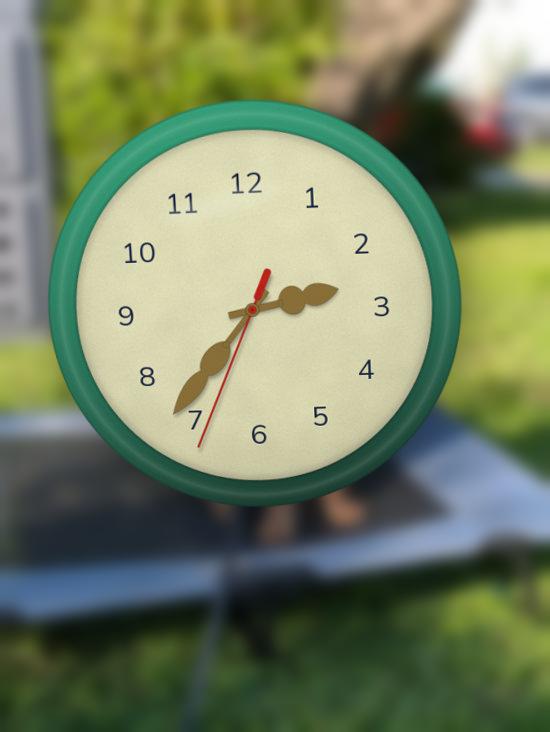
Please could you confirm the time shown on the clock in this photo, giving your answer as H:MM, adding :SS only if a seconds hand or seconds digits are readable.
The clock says 2:36:34
